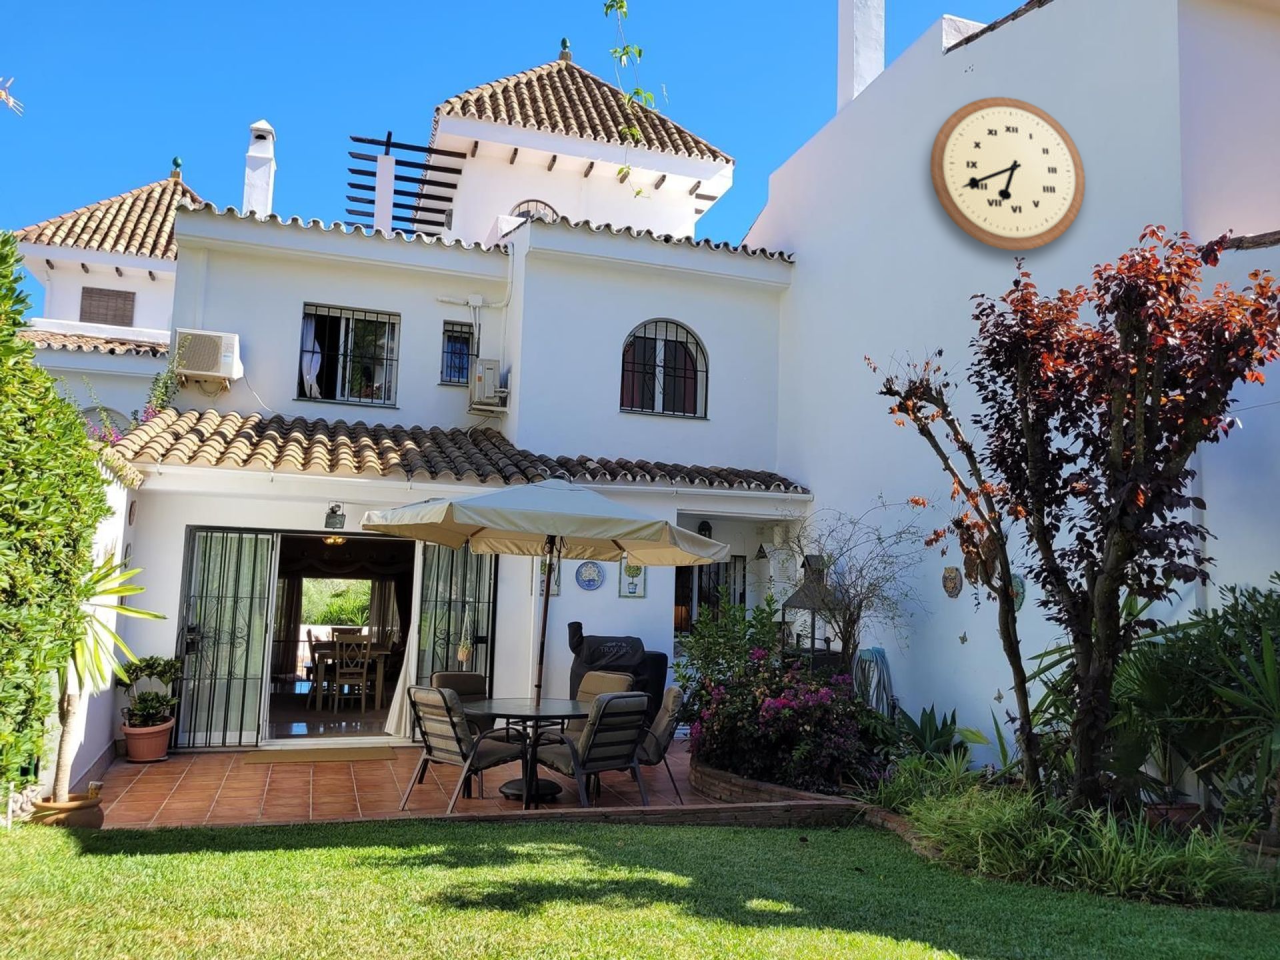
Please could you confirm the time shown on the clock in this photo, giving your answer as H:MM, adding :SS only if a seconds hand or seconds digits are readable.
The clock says 6:41
